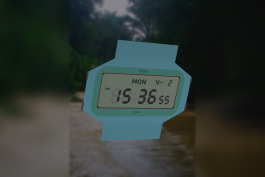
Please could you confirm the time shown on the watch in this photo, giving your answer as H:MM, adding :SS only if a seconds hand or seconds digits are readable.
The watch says 15:36:55
